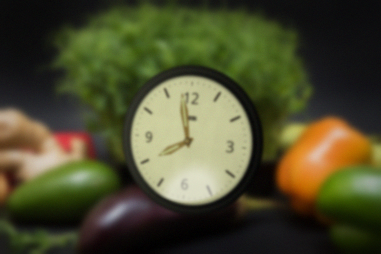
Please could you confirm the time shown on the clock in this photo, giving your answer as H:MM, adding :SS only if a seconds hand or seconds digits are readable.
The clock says 7:58
